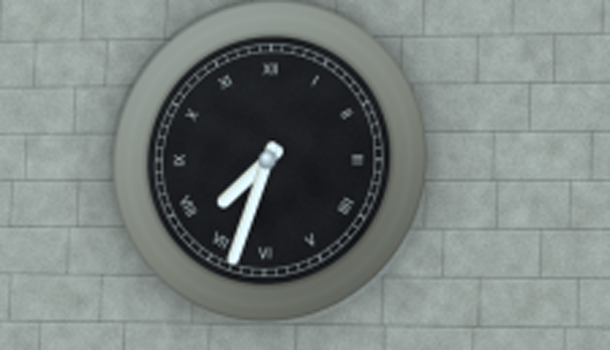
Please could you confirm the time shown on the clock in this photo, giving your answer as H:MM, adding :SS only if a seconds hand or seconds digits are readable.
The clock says 7:33
